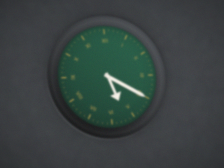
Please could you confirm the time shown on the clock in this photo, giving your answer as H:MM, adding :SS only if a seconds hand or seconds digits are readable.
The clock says 5:20
